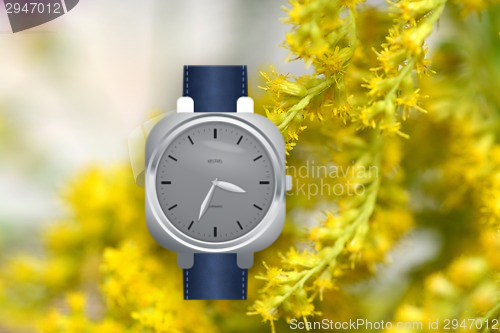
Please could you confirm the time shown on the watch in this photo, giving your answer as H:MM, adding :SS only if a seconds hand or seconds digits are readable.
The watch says 3:34
